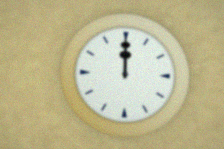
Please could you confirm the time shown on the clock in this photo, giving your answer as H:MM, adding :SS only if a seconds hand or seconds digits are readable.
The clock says 12:00
